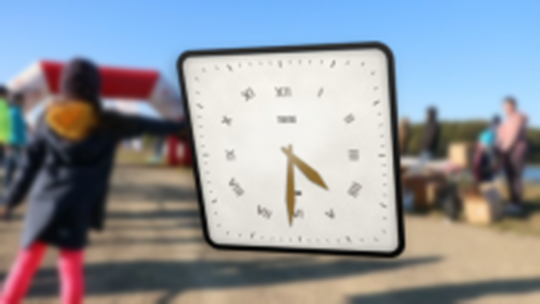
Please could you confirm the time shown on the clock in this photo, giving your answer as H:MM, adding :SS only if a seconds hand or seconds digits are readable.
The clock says 4:31
